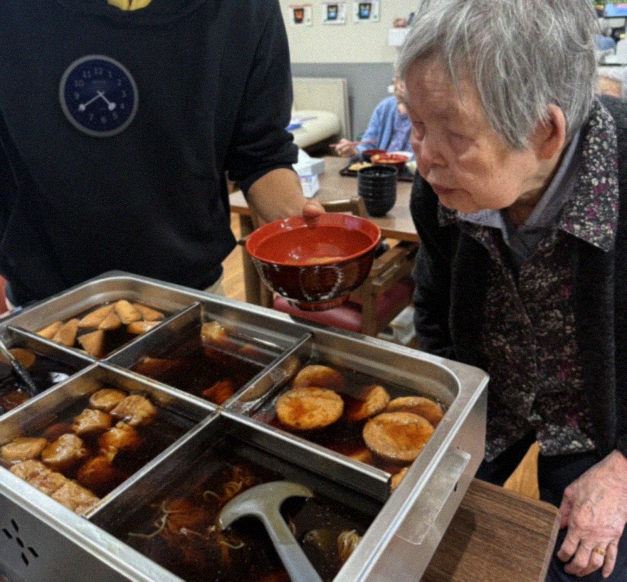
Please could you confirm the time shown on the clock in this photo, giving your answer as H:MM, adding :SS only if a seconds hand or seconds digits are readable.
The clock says 4:40
